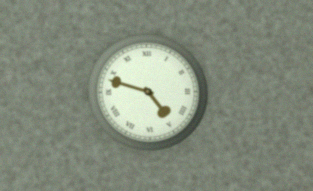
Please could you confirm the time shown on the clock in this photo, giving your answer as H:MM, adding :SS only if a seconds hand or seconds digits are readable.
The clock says 4:48
